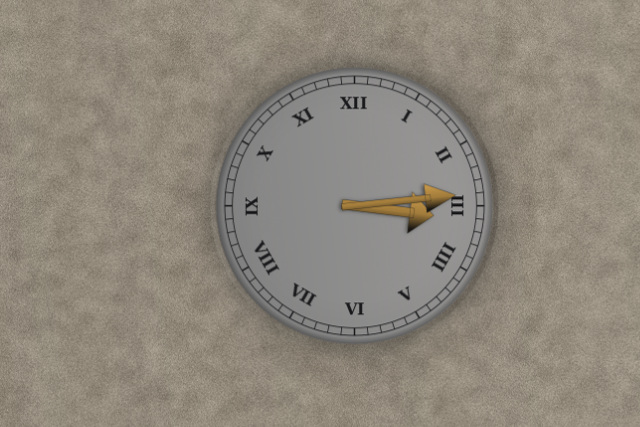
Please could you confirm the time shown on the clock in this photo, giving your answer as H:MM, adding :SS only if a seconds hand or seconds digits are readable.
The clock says 3:14
